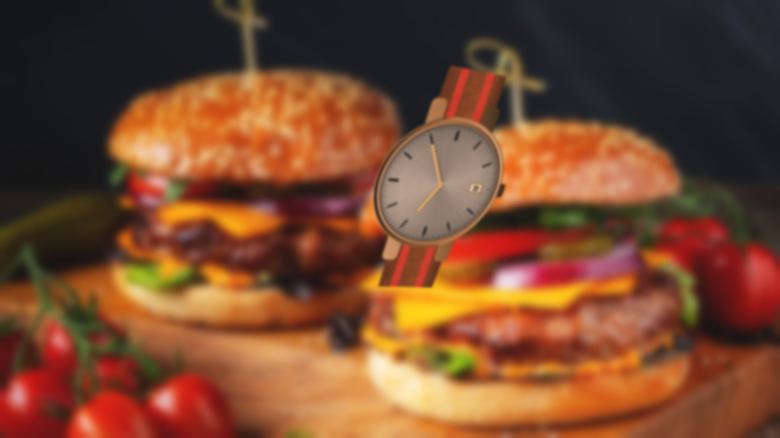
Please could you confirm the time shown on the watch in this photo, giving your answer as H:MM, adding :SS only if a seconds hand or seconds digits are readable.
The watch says 6:55
